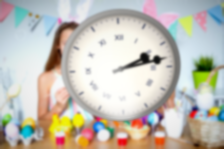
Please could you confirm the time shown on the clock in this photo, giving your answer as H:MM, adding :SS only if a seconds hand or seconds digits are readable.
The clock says 2:13
